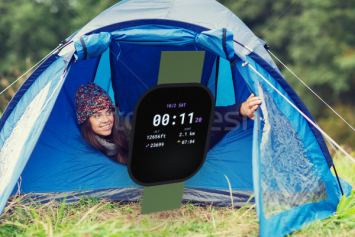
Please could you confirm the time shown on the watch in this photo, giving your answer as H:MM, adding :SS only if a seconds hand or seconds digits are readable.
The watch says 0:11
